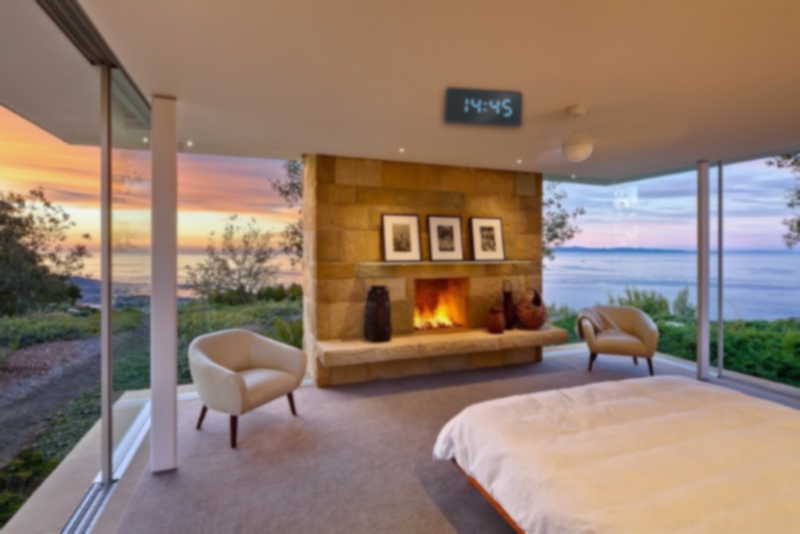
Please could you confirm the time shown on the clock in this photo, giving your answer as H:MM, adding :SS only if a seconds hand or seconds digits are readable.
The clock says 14:45
